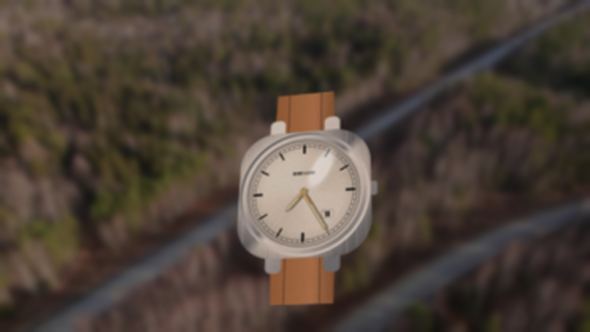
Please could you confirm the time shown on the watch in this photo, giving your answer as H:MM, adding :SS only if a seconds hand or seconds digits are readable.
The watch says 7:25
